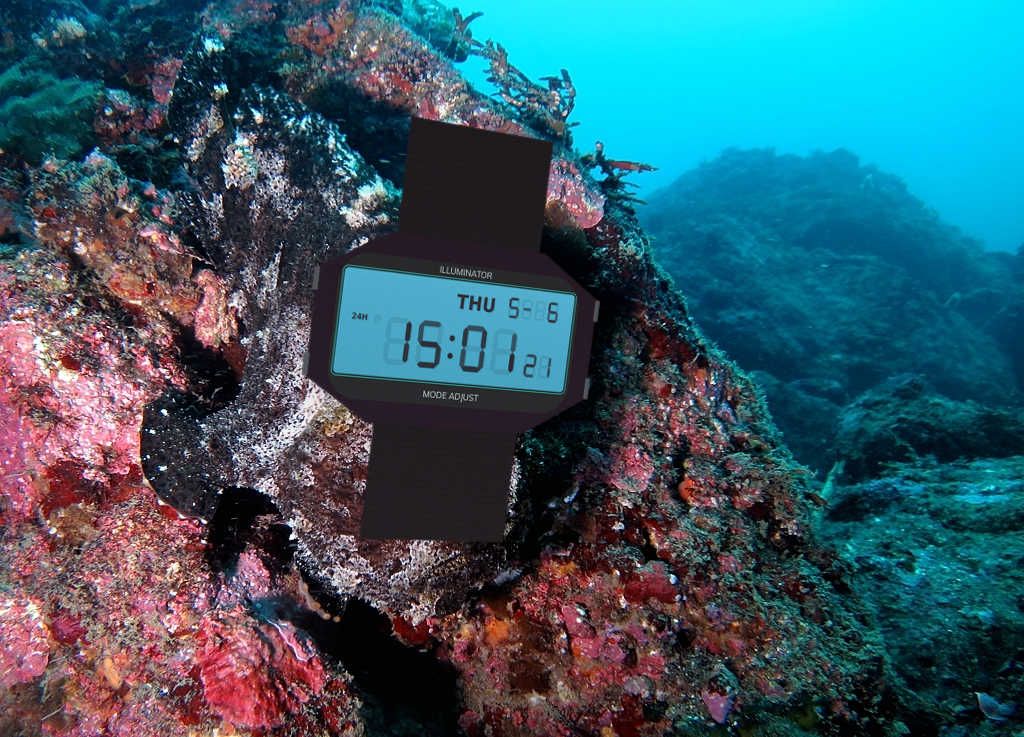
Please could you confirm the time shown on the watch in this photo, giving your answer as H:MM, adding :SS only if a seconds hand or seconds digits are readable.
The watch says 15:01:21
